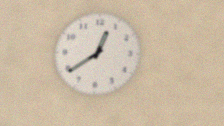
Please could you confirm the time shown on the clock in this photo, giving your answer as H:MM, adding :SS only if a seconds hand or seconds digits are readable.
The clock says 12:39
